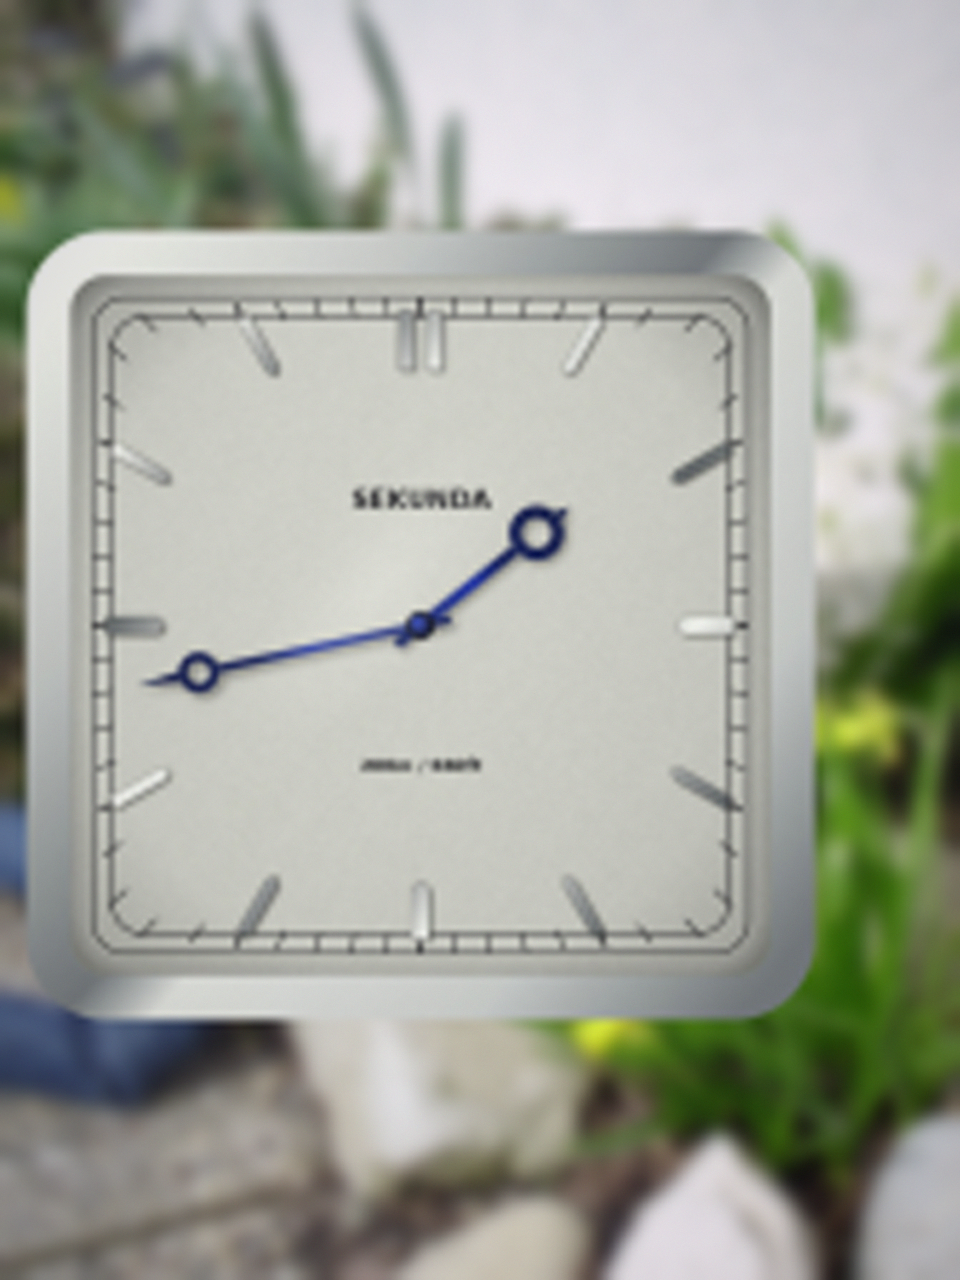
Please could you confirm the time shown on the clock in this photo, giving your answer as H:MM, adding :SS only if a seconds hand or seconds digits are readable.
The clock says 1:43
